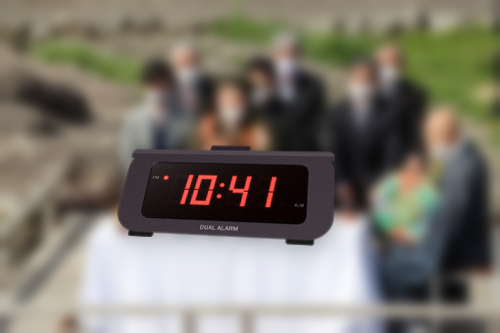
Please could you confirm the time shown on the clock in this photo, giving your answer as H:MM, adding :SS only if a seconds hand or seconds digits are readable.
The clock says 10:41
